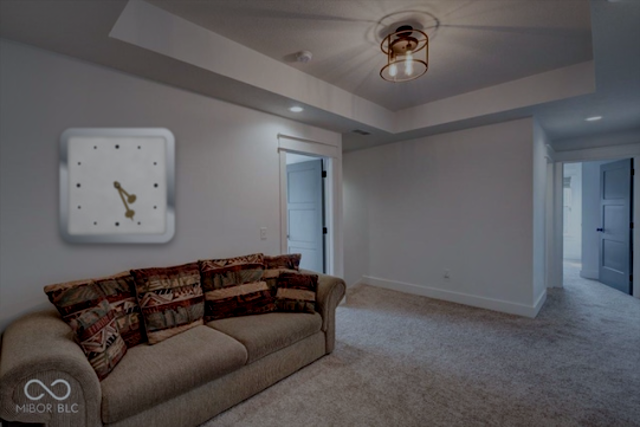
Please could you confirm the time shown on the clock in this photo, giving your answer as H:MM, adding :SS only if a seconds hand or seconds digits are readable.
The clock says 4:26
